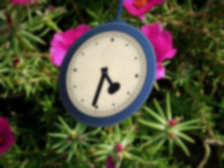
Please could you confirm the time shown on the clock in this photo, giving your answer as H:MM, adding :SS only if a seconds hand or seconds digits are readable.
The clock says 4:31
